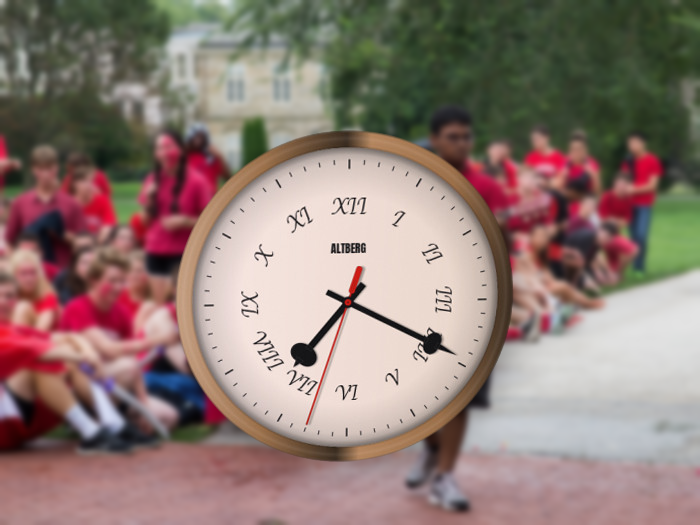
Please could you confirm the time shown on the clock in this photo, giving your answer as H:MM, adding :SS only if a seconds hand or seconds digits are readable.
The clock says 7:19:33
